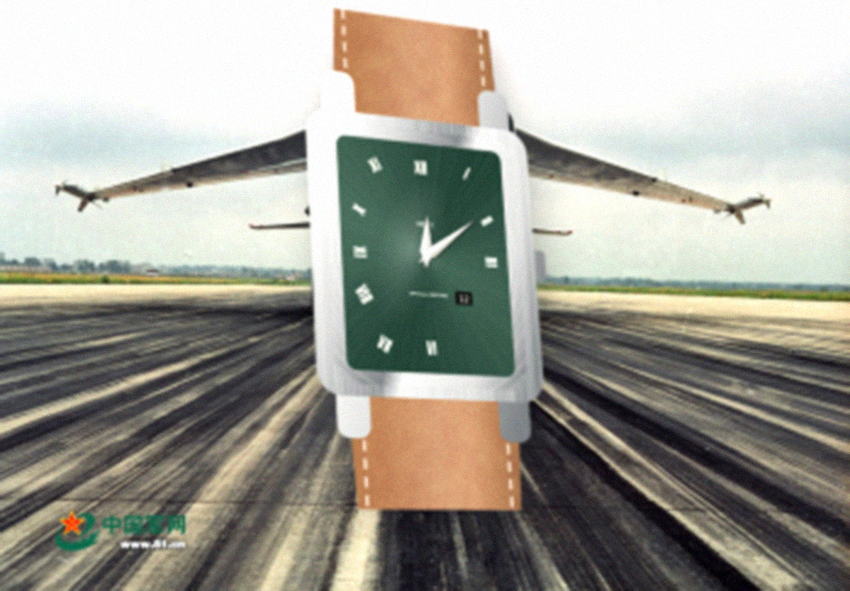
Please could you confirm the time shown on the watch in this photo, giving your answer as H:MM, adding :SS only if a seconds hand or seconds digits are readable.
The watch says 12:09
